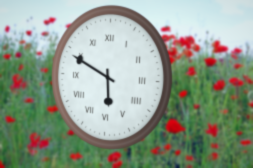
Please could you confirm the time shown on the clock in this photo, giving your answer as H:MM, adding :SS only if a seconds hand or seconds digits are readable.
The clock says 5:49
